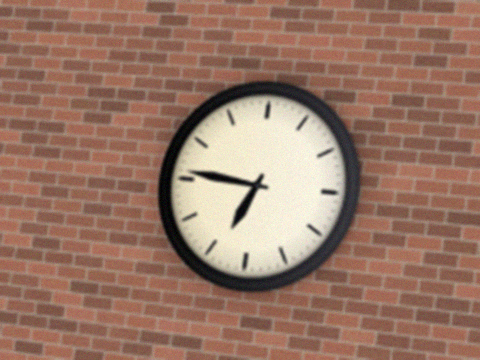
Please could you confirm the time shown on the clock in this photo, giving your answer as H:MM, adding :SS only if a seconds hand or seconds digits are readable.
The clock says 6:46
